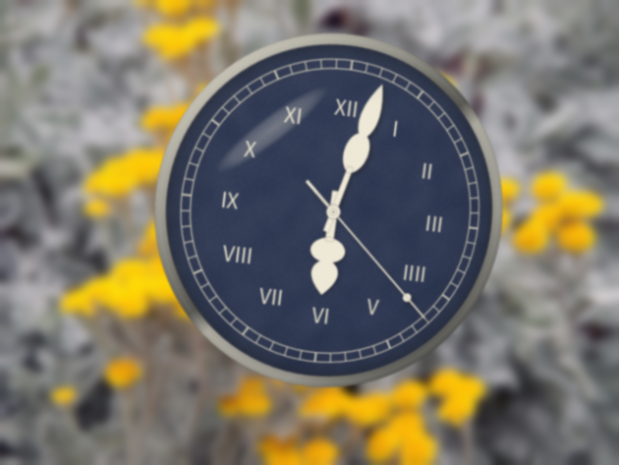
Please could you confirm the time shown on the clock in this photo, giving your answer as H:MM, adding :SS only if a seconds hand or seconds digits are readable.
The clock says 6:02:22
